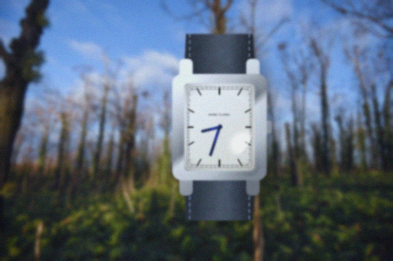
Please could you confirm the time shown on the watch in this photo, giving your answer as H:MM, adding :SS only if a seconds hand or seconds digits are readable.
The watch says 8:33
